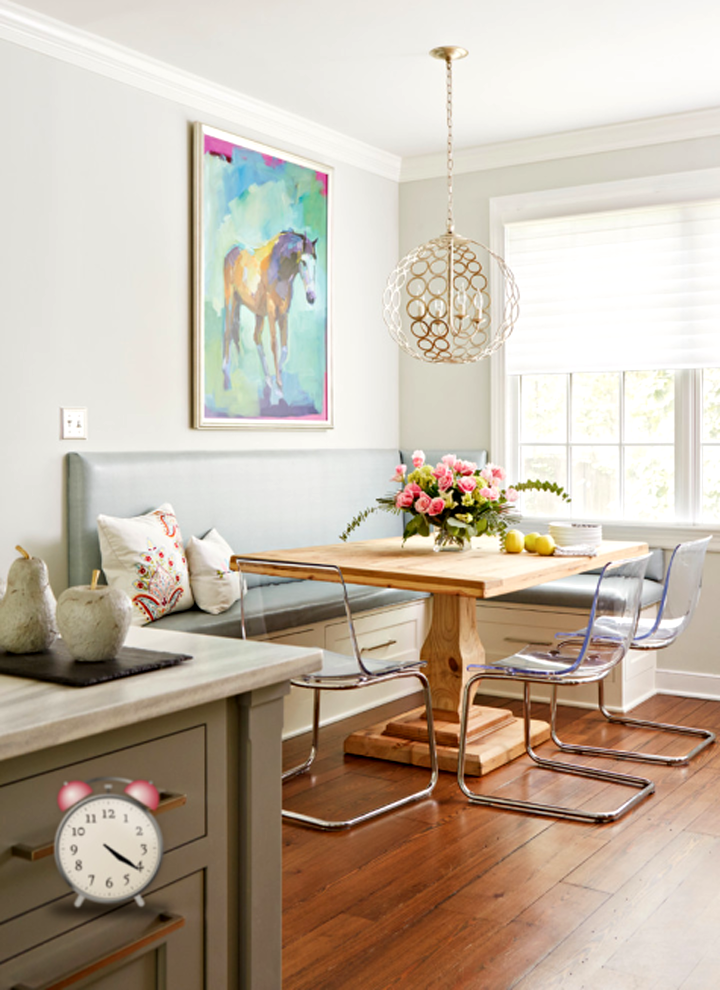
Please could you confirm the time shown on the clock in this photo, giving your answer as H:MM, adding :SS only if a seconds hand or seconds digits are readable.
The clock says 4:21
